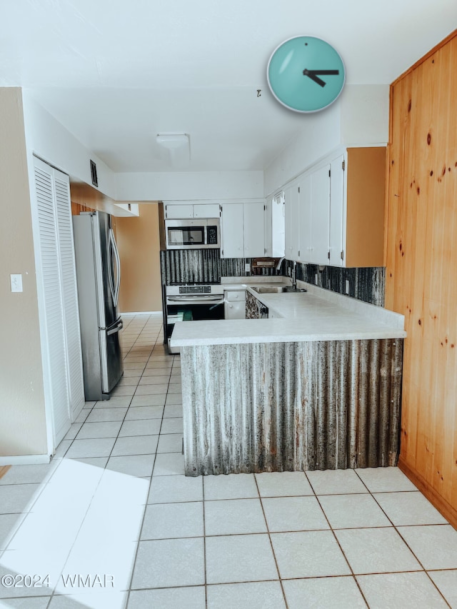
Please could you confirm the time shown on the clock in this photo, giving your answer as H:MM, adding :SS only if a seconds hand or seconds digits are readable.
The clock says 4:15
